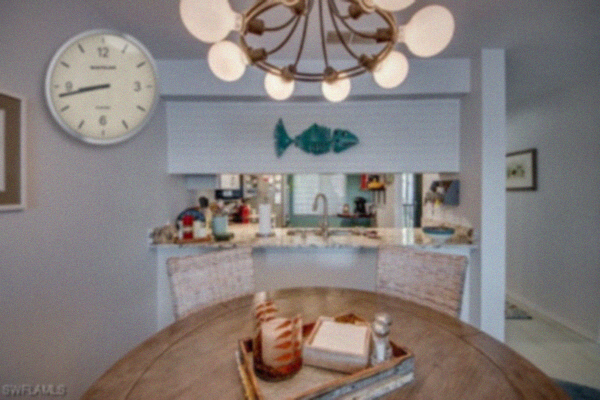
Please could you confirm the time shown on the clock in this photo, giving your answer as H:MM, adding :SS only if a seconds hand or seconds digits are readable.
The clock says 8:43
